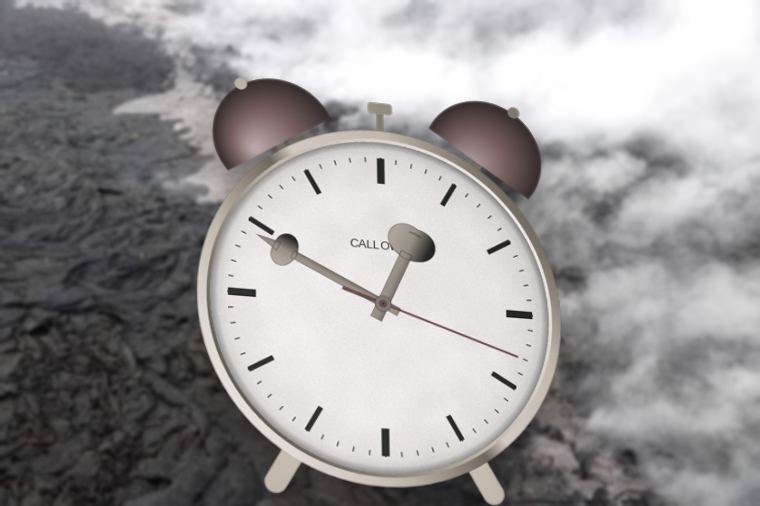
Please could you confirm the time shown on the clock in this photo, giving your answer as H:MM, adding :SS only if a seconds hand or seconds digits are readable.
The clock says 12:49:18
